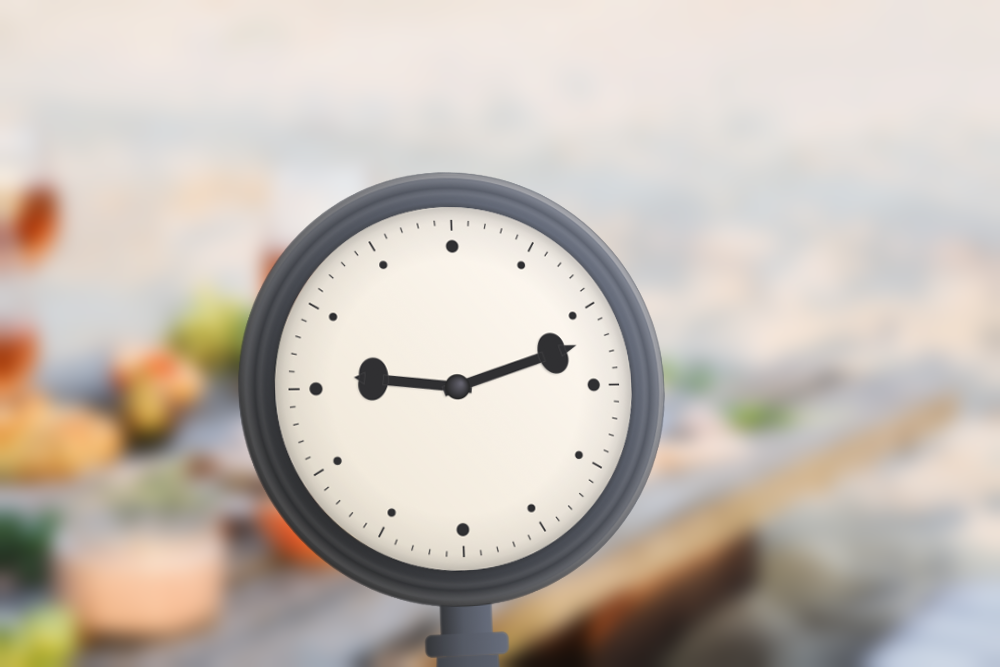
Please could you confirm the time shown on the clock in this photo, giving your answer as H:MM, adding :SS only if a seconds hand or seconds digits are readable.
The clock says 9:12
